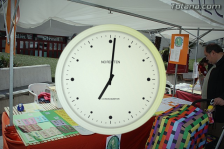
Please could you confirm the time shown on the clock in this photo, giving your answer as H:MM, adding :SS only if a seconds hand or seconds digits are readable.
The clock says 7:01
